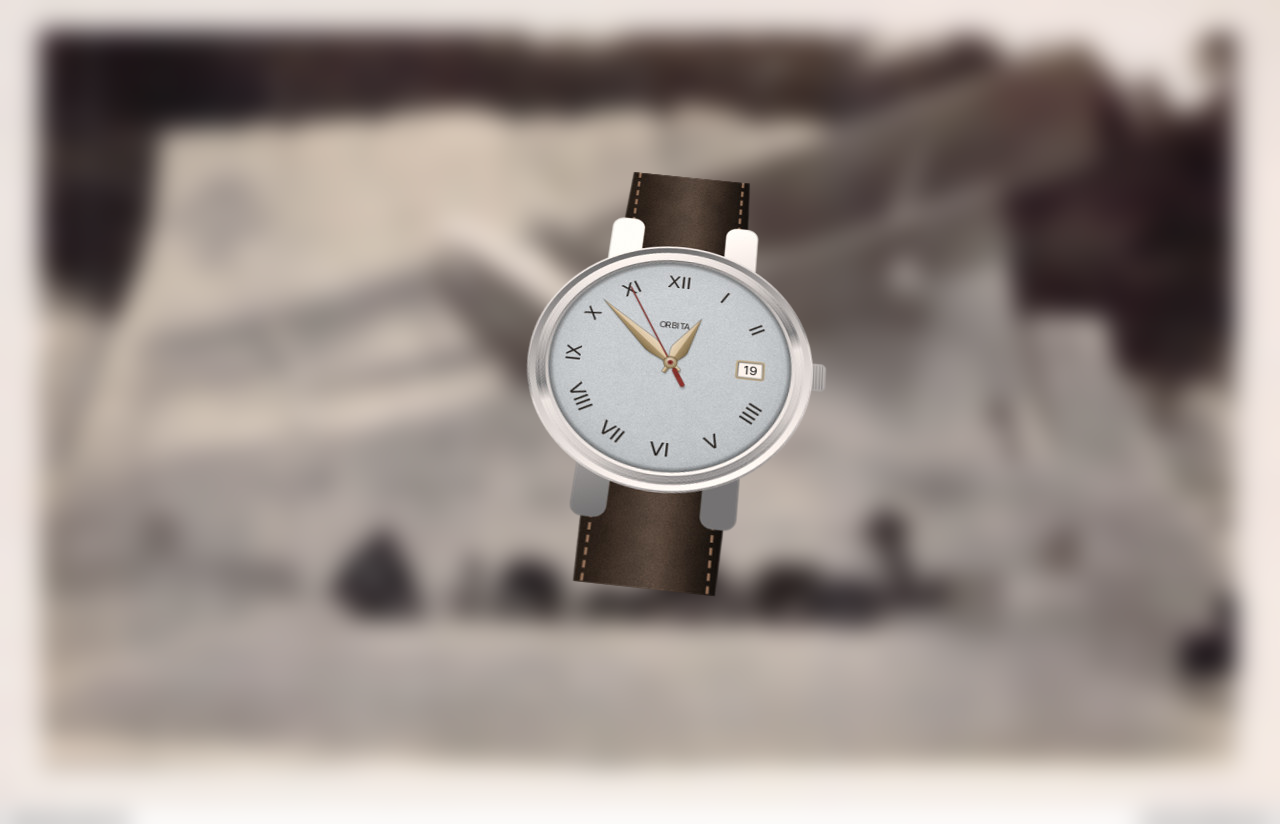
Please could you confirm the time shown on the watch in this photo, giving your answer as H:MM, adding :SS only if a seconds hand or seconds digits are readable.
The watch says 12:51:55
